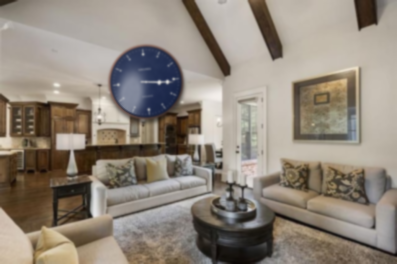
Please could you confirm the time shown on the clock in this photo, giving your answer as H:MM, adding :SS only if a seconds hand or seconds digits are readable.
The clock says 3:16
